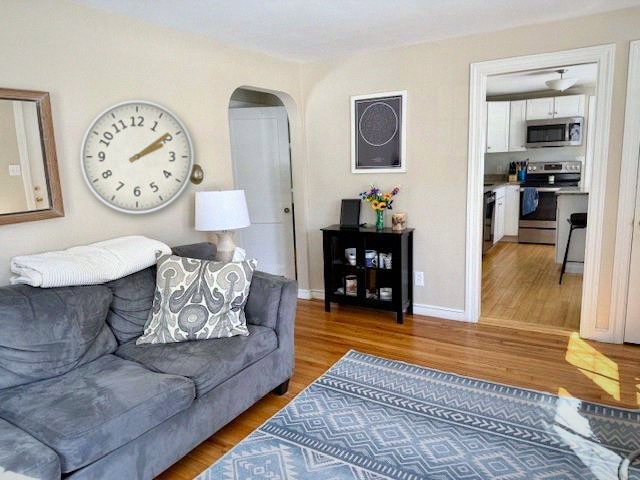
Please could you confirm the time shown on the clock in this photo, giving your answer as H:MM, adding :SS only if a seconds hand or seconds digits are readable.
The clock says 2:09
